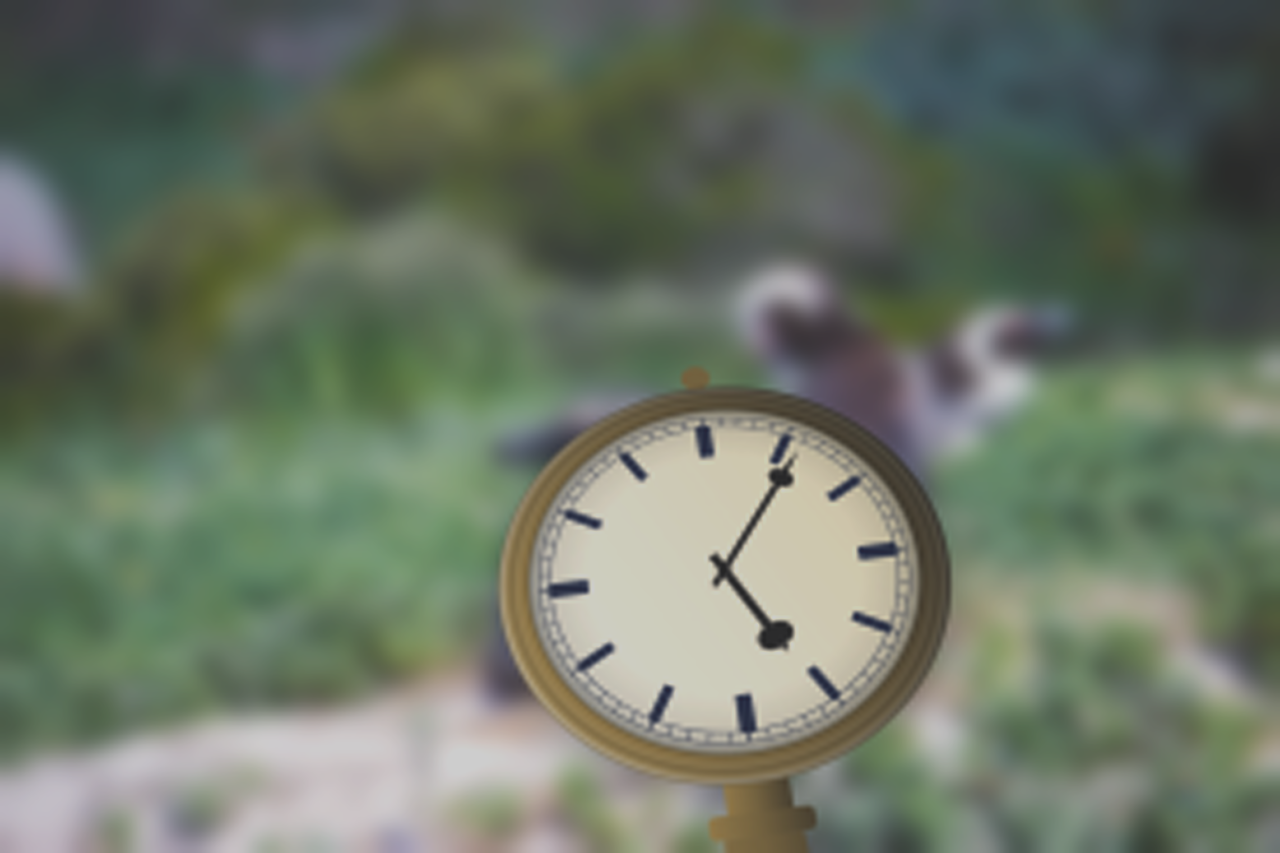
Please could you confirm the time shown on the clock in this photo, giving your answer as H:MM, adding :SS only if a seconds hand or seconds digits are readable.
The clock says 5:06
